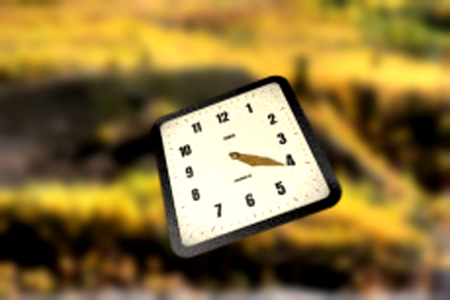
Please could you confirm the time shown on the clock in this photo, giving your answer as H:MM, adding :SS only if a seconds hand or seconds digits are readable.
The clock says 4:21
